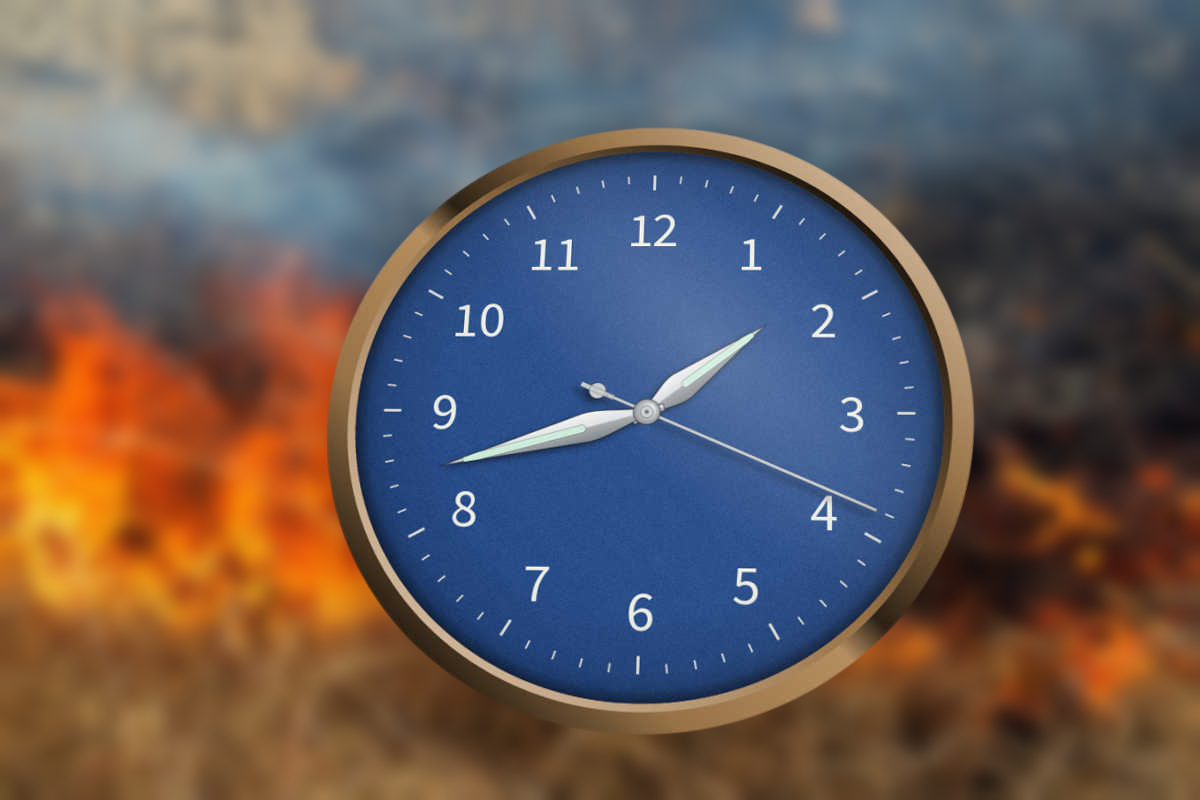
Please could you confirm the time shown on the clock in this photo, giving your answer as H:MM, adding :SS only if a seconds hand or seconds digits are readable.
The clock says 1:42:19
